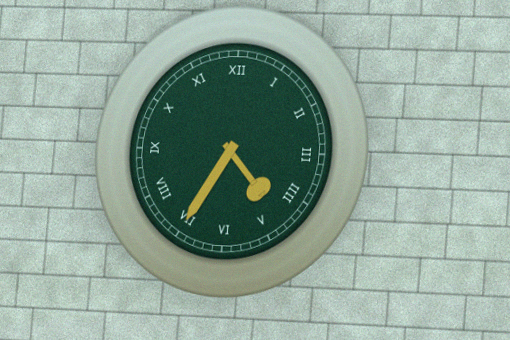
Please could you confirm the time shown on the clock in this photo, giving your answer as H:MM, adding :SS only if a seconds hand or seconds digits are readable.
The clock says 4:35
